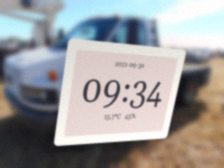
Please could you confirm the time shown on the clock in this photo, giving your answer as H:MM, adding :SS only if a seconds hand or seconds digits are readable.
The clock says 9:34
